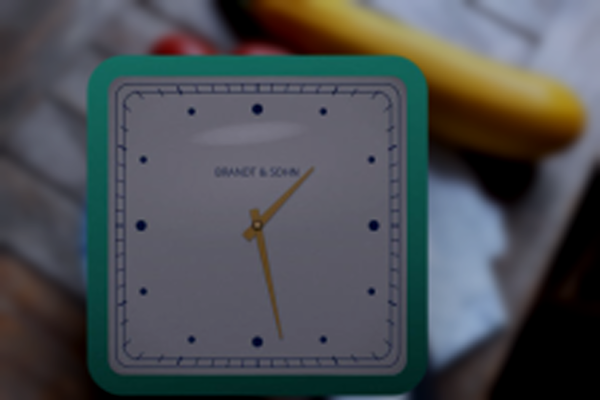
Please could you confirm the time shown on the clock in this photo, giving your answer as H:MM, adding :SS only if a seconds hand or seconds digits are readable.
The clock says 1:28
